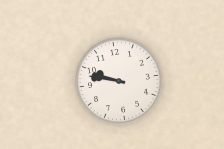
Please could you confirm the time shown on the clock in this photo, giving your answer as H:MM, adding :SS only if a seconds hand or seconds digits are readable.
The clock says 9:48
